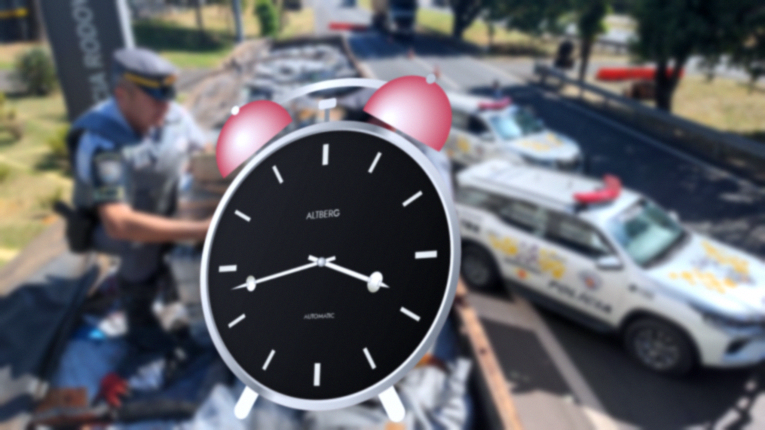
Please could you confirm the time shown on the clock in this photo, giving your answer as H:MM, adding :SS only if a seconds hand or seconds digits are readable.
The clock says 3:43
